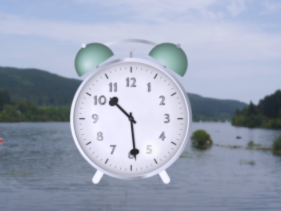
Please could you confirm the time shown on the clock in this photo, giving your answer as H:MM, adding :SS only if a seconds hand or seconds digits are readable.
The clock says 10:29
